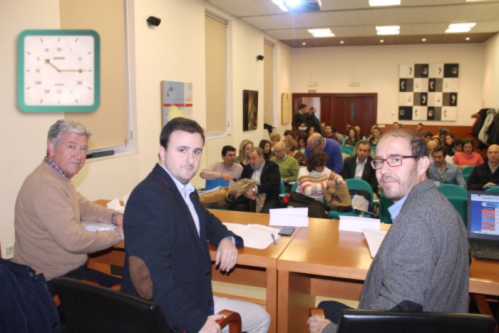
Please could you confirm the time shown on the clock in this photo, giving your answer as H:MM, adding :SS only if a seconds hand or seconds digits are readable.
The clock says 10:15
